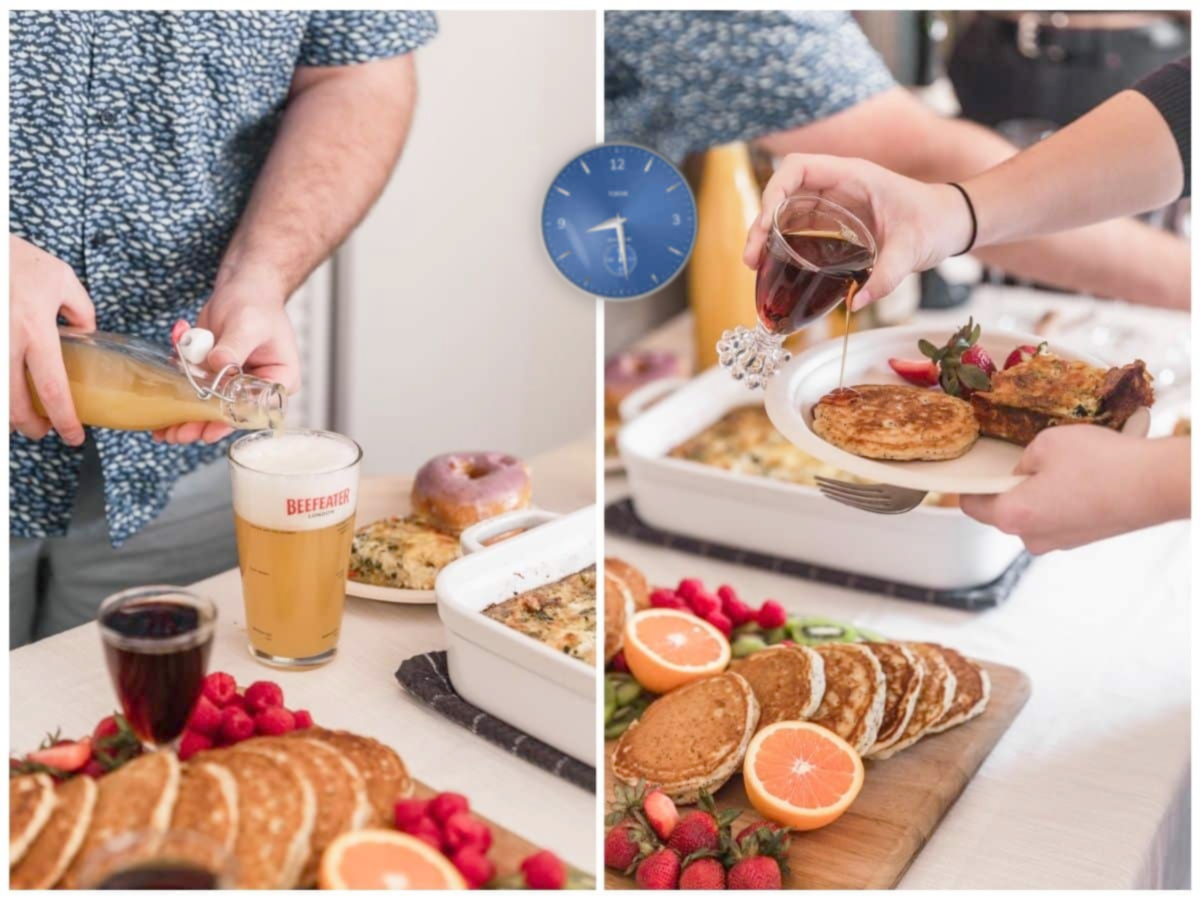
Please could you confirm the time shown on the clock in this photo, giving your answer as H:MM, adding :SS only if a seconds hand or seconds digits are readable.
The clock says 8:29
